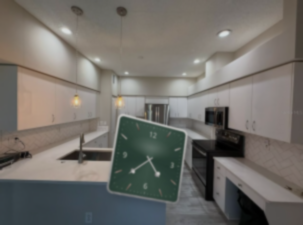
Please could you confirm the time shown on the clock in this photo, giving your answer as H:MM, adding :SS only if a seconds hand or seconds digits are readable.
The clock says 4:38
